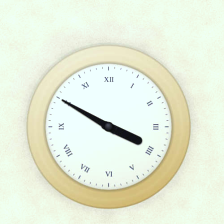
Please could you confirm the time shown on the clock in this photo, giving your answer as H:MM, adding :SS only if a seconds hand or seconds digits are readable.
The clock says 3:50
